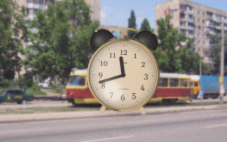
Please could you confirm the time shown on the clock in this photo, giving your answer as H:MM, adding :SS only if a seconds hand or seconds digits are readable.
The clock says 11:42
